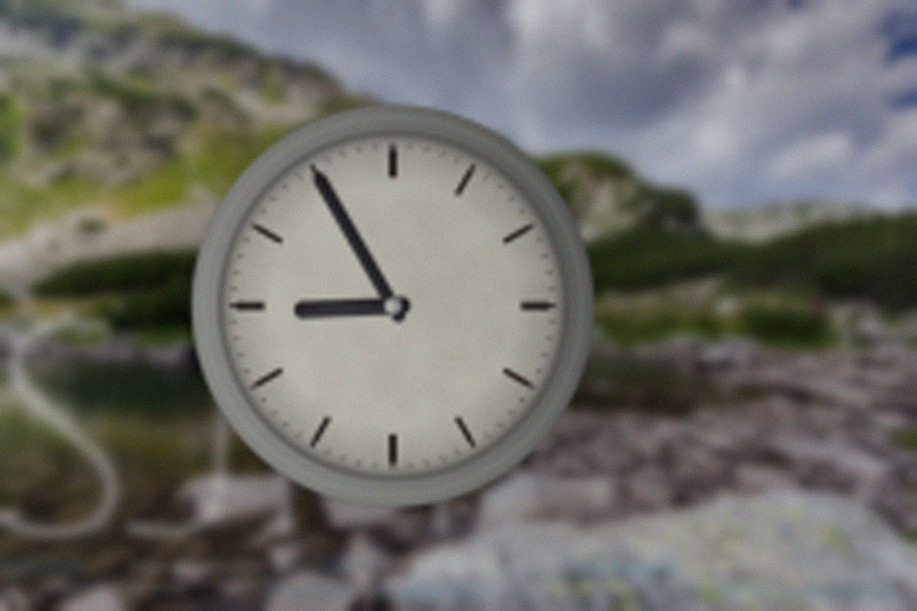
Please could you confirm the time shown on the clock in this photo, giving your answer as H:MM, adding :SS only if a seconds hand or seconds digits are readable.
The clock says 8:55
